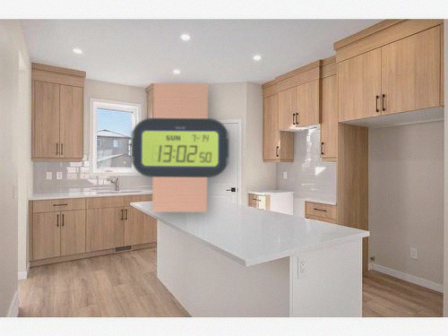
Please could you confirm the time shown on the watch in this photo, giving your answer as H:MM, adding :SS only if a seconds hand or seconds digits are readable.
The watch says 13:02:50
